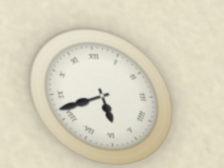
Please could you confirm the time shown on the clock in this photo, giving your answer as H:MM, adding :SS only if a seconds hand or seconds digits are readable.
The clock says 5:42
